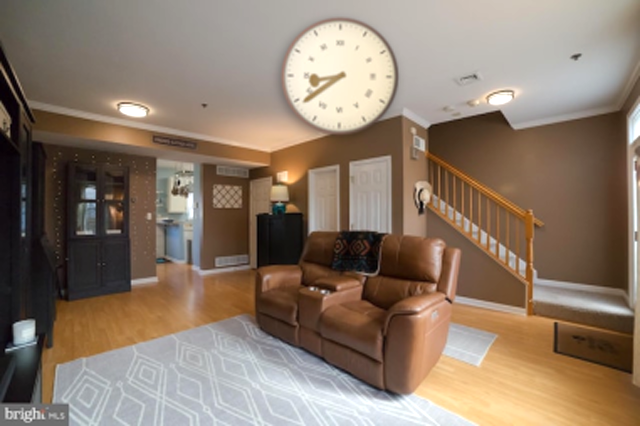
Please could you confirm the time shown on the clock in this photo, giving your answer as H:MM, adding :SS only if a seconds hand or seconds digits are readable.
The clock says 8:39
